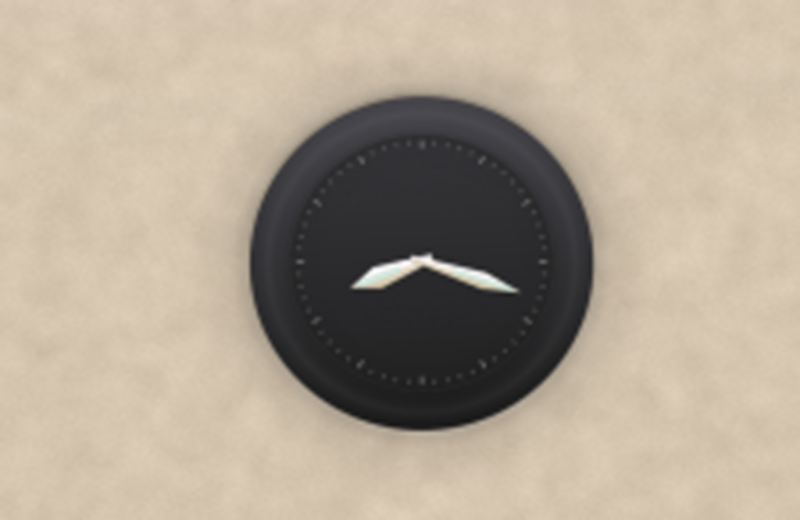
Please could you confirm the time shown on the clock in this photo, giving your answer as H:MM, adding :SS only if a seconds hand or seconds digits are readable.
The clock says 8:18
